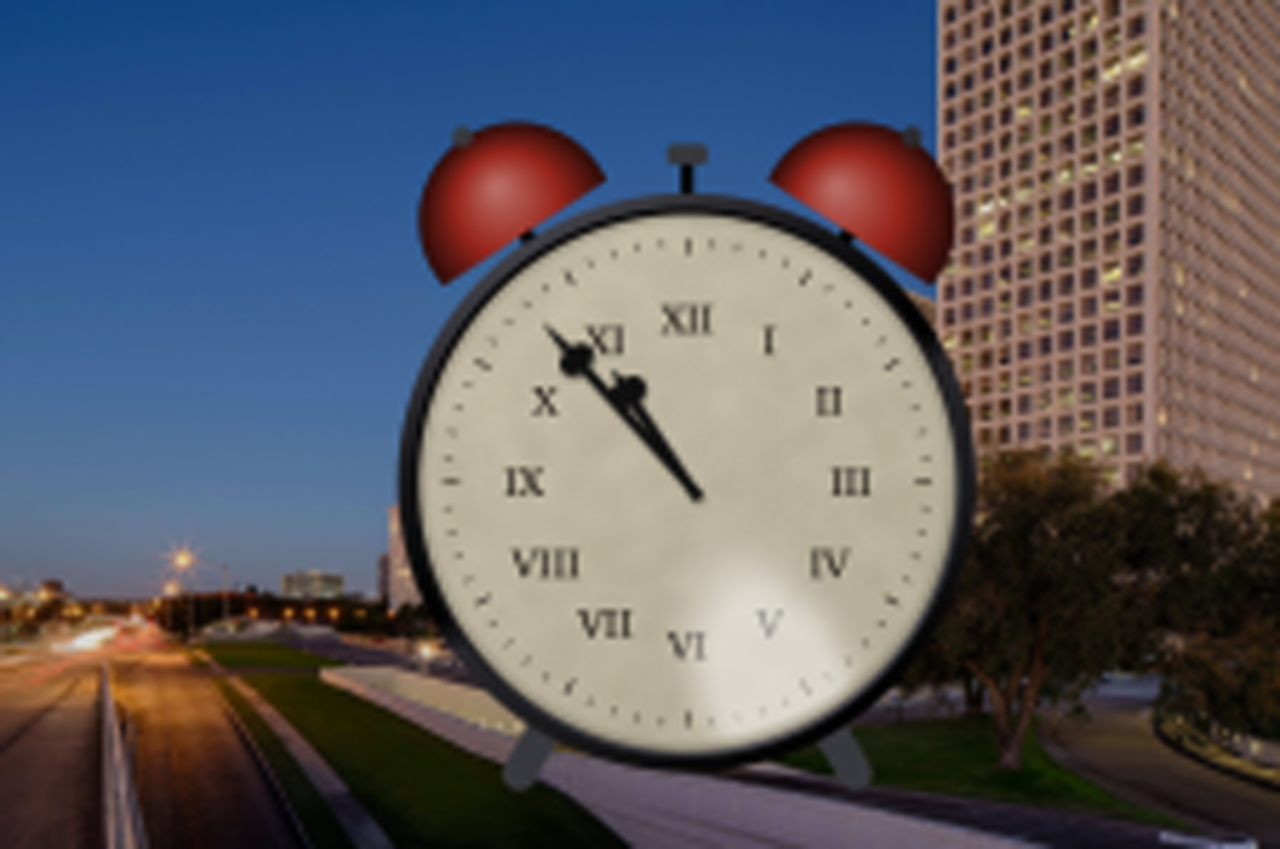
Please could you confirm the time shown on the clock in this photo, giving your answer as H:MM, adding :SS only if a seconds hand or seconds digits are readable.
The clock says 10:53
